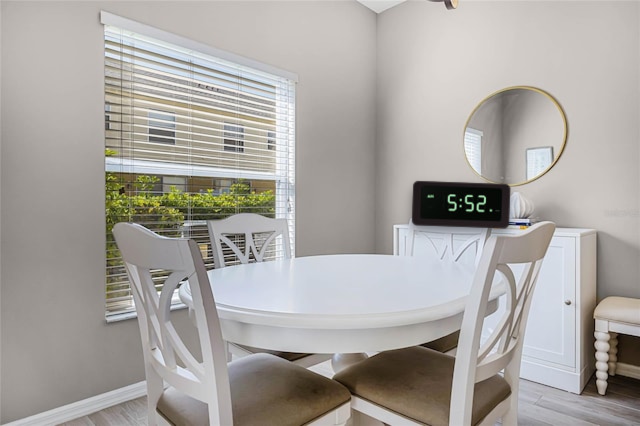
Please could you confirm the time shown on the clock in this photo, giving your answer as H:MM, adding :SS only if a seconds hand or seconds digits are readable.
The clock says 5:52
